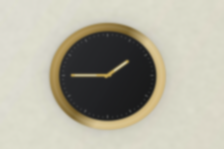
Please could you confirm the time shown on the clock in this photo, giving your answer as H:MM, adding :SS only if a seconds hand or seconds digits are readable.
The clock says 1:45
